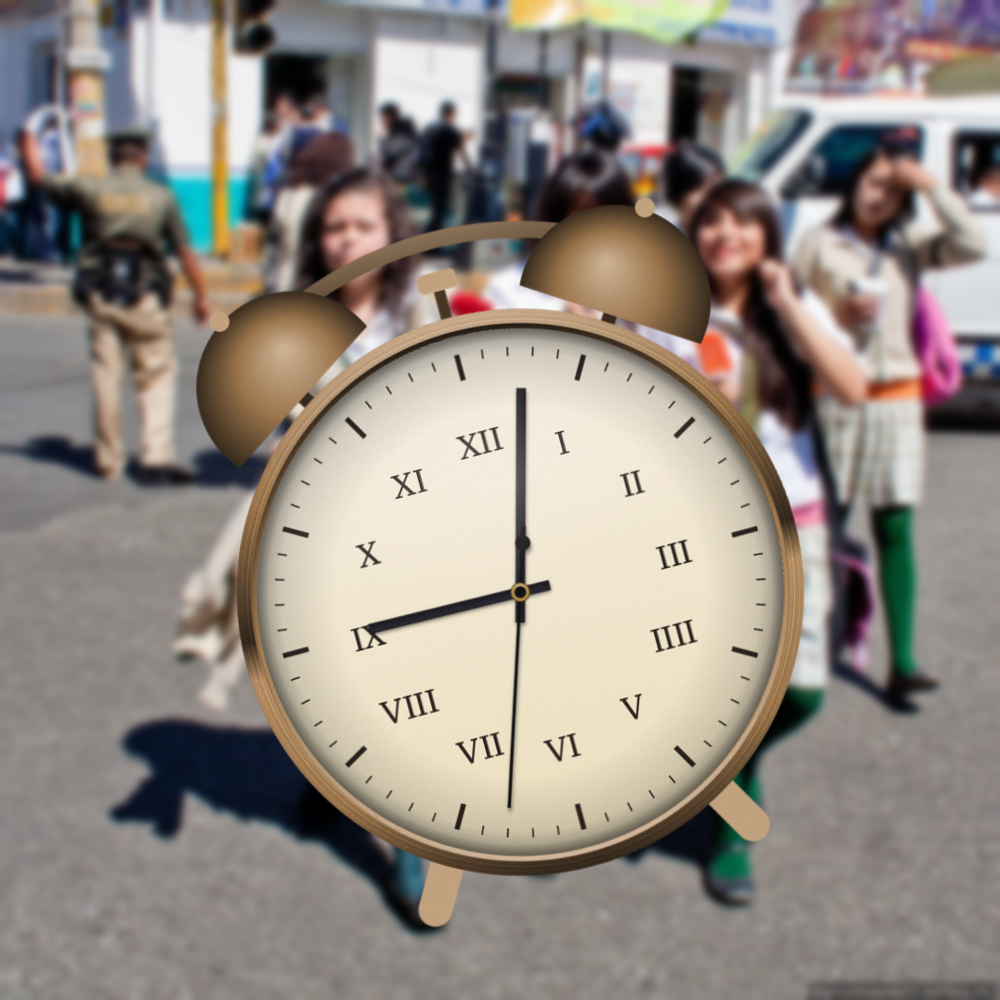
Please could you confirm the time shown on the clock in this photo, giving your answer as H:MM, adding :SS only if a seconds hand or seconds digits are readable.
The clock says 9:02:33
